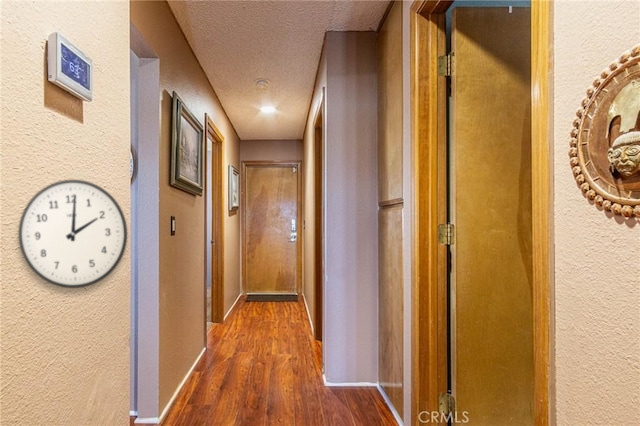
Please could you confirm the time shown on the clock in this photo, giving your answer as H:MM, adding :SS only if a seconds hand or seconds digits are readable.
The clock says 2:01
